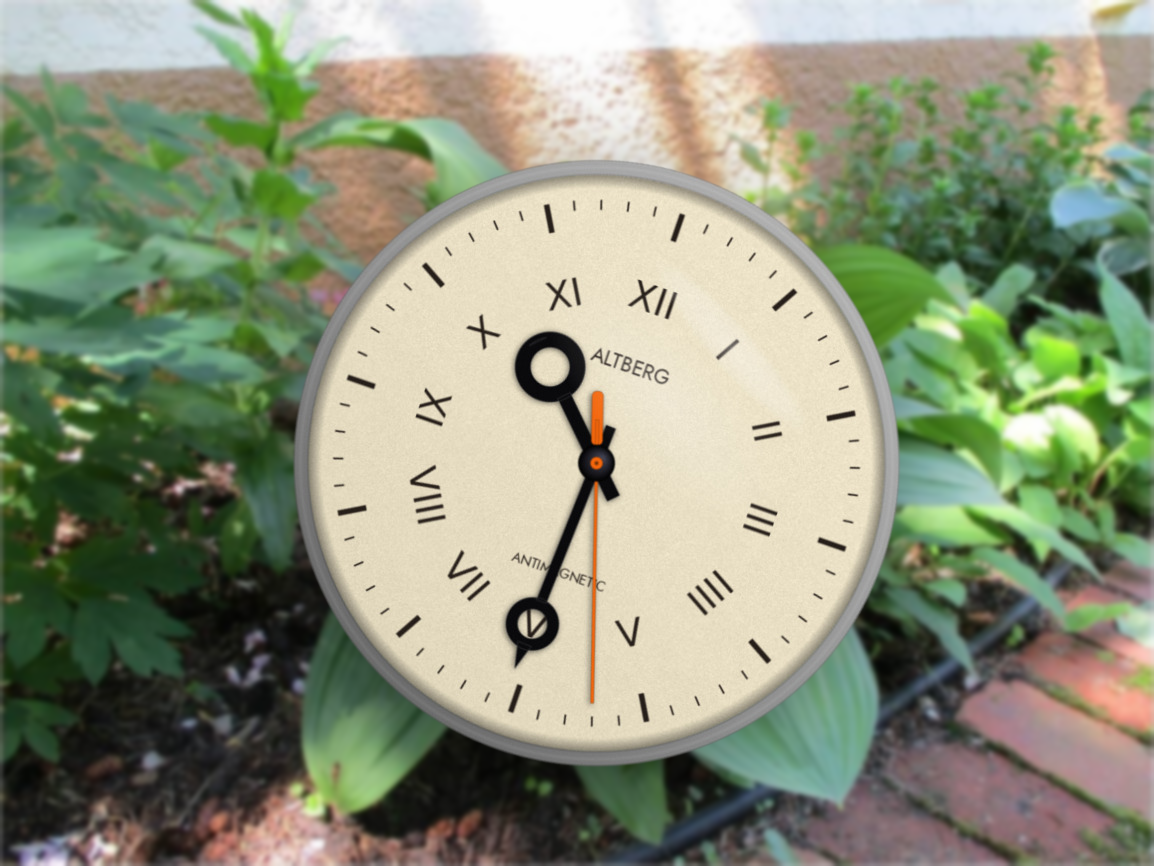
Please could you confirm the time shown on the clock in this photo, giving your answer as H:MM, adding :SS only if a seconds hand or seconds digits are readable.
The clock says 10:30:27
